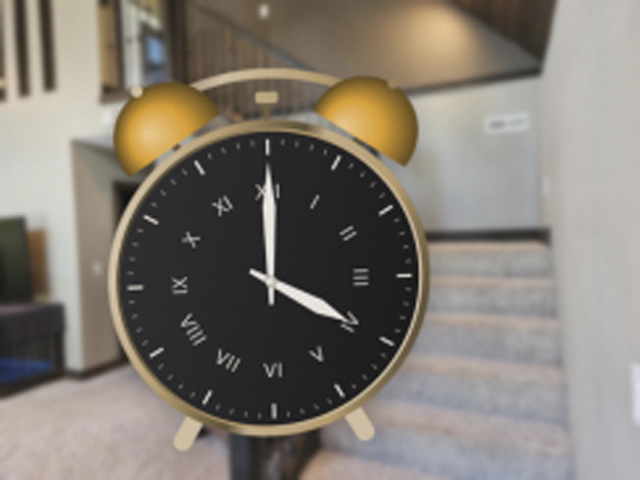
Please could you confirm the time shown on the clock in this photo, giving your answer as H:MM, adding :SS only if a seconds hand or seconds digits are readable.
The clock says 4:00
